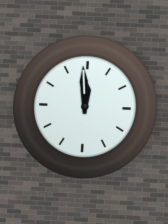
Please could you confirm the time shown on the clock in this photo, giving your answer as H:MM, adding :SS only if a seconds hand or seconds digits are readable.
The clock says 11:59
